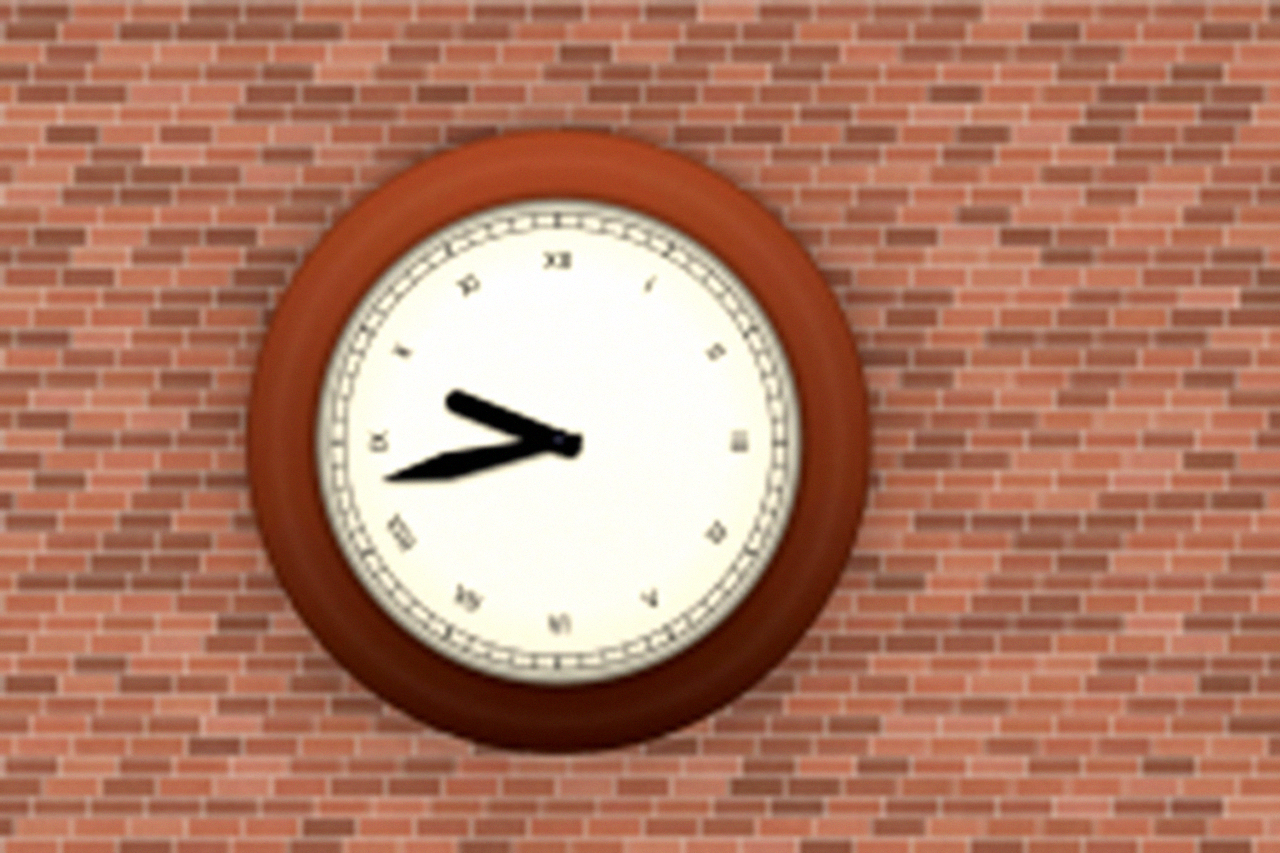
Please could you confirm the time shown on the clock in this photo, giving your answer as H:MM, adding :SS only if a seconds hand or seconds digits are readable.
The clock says 9:43
